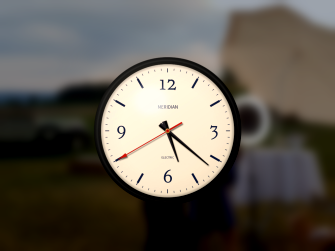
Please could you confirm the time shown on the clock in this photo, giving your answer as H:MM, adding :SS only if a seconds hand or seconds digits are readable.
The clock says 5:21:40
